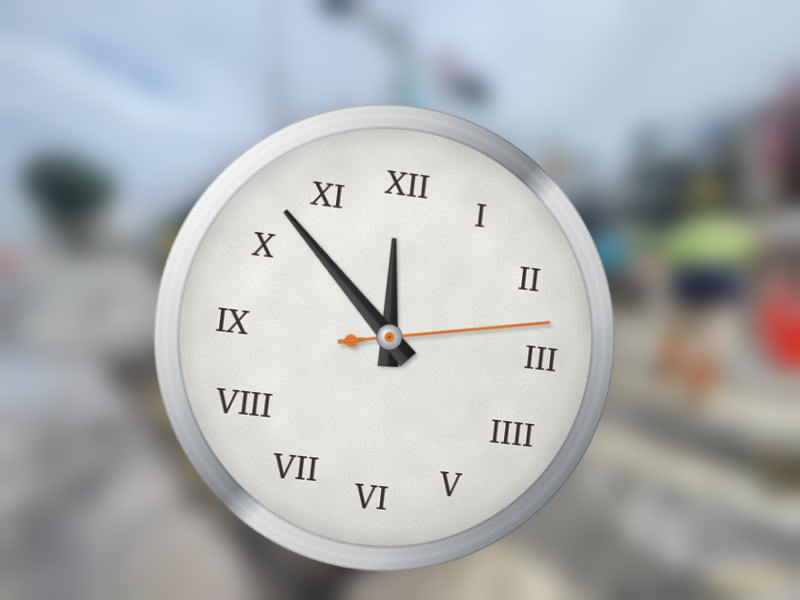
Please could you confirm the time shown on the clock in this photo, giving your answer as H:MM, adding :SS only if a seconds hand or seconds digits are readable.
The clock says 11:52:13
